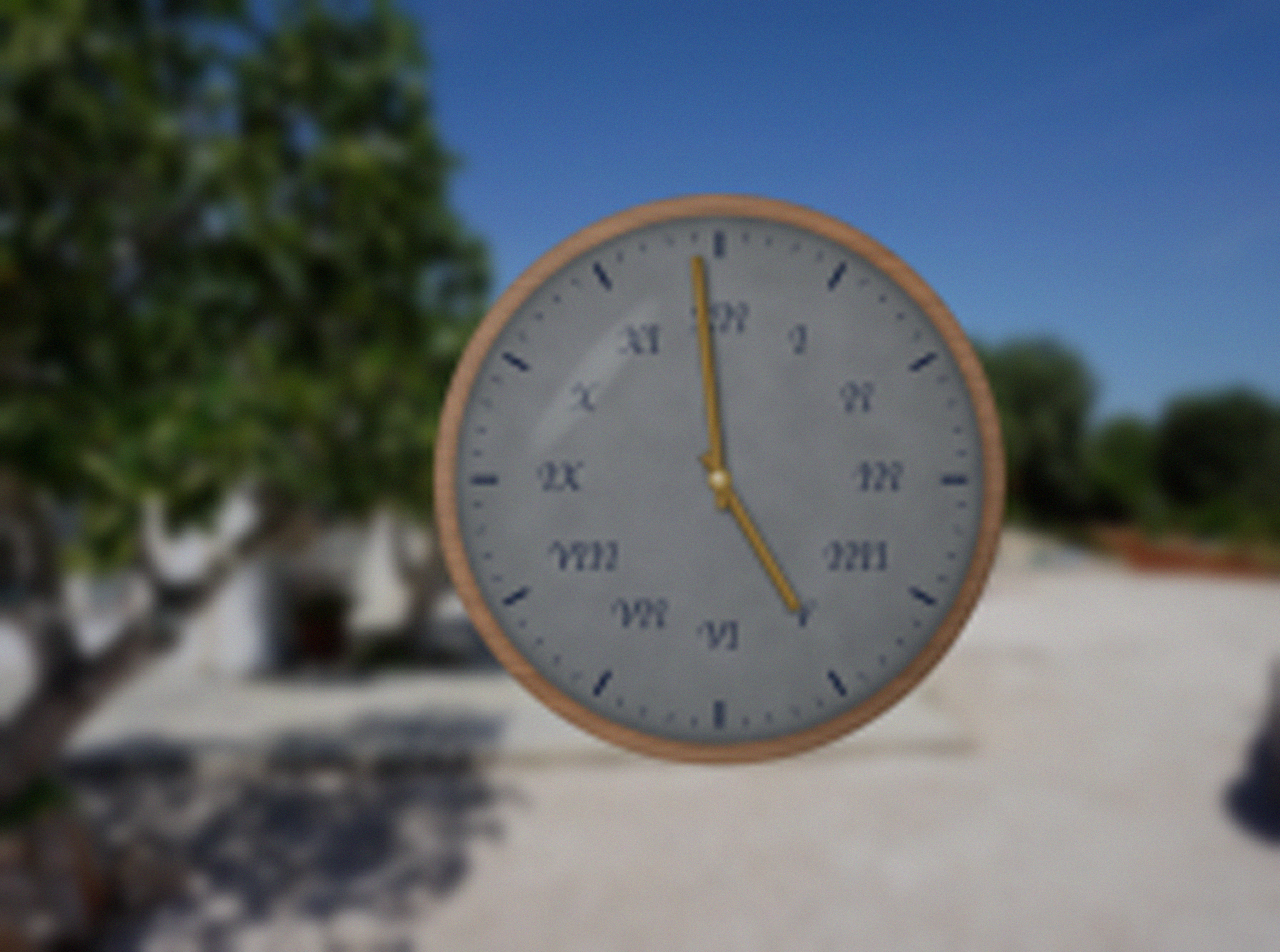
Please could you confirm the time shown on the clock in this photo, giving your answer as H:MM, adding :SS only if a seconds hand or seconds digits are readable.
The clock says 4:59
